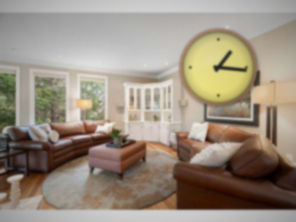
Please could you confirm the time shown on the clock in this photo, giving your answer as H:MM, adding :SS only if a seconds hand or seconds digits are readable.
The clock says 1:16
